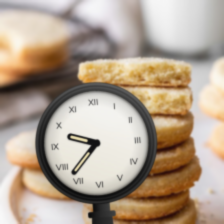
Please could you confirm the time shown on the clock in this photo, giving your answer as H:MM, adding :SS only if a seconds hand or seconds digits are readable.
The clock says 9:37
